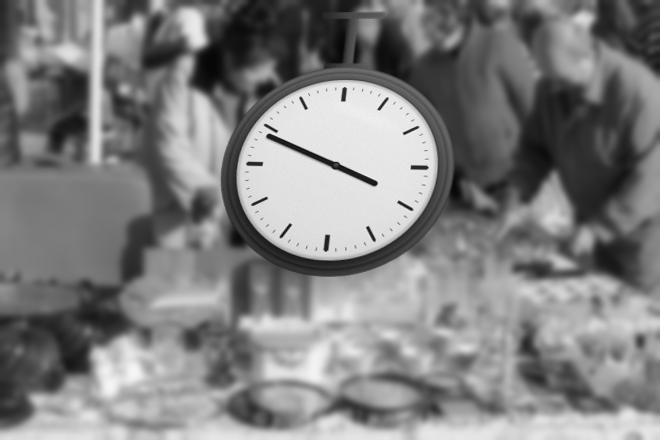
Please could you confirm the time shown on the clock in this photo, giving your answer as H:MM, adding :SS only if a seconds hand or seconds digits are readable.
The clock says 3:49
